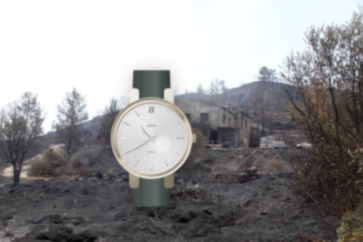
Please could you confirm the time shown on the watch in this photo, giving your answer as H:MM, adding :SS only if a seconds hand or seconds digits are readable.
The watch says 10:40
